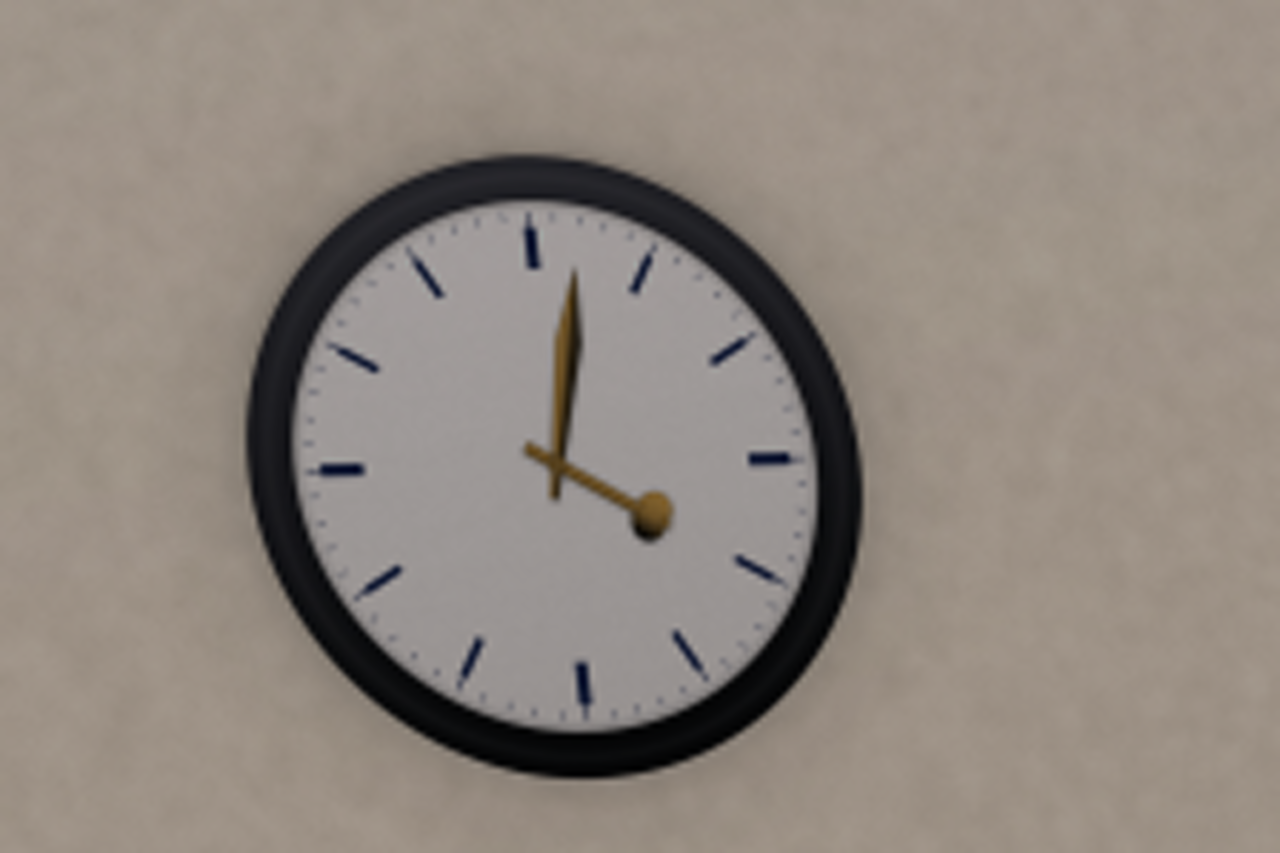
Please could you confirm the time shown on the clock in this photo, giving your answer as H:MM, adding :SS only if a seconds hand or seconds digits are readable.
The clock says 4:02
